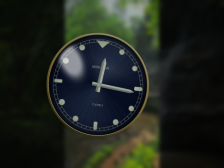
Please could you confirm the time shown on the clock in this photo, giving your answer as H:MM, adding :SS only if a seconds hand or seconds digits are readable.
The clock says 12:16
